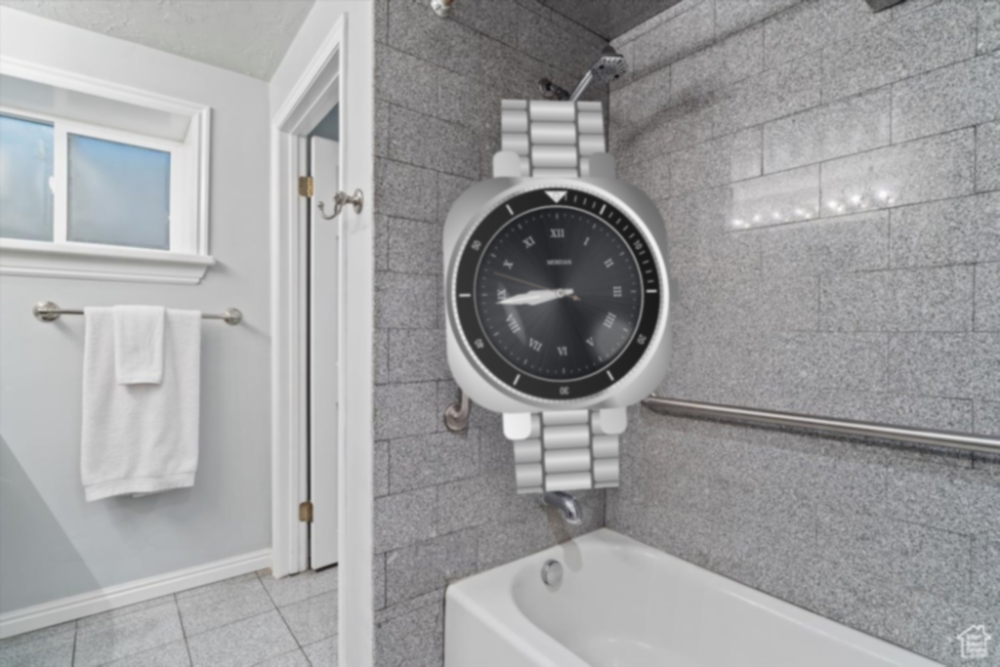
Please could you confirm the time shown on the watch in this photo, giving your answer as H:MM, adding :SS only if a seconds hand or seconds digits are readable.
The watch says 8:43:48
